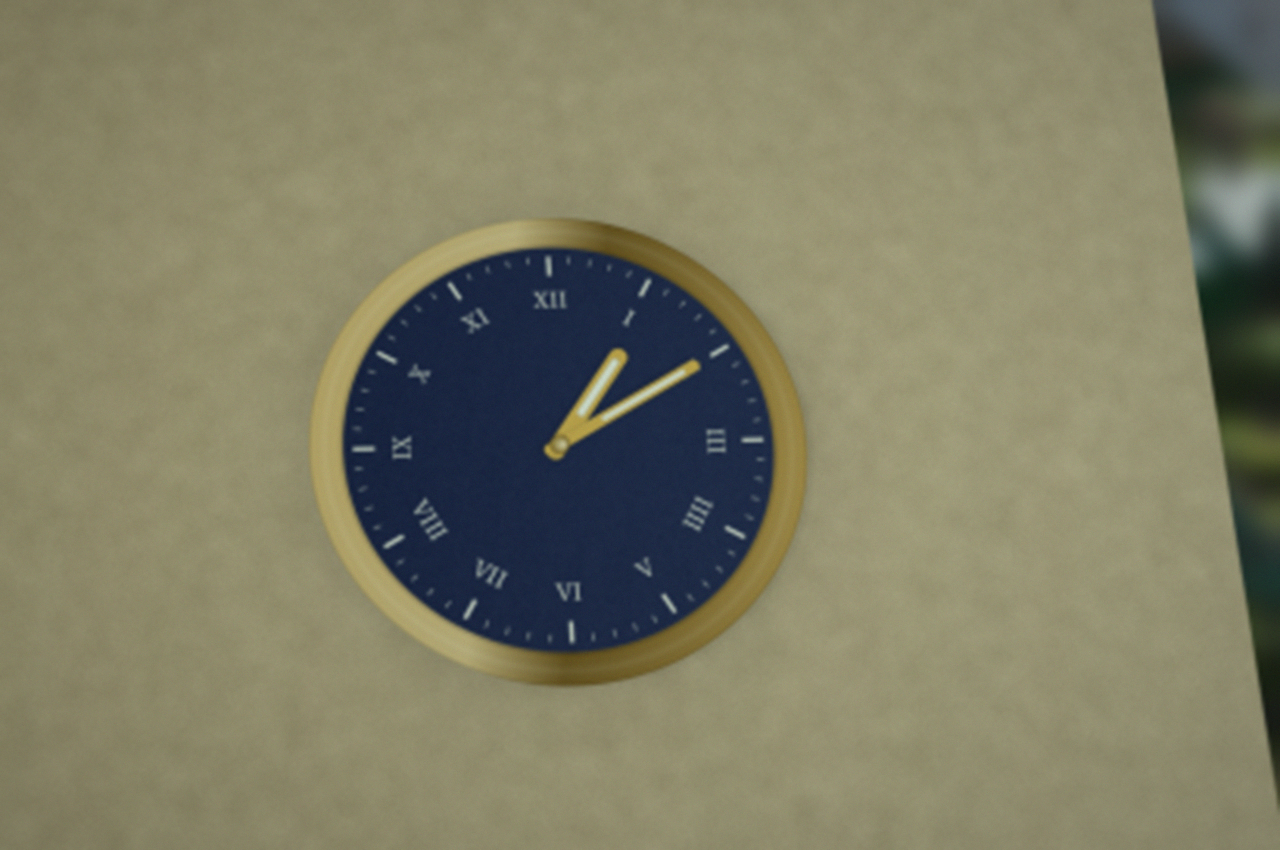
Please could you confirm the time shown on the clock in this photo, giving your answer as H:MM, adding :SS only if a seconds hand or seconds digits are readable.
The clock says 1:10
